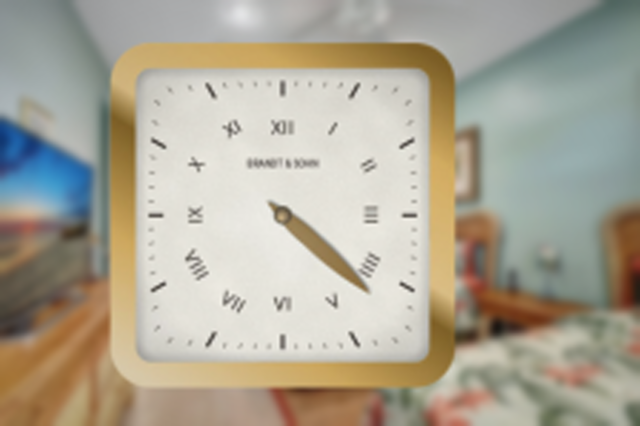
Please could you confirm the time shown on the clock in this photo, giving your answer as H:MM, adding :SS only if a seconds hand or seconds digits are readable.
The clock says 4:22
